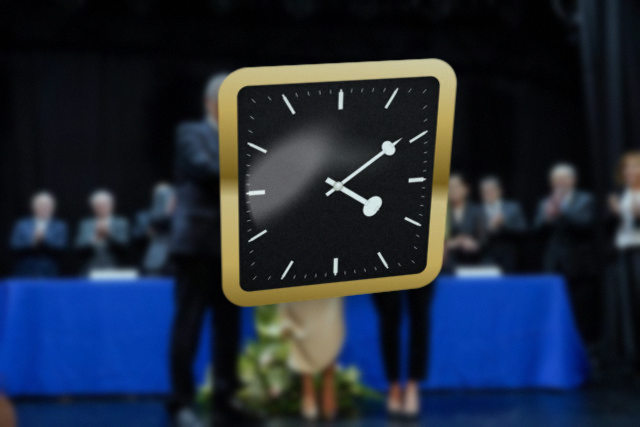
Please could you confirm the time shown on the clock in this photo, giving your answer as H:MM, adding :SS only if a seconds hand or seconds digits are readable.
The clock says 4:09
